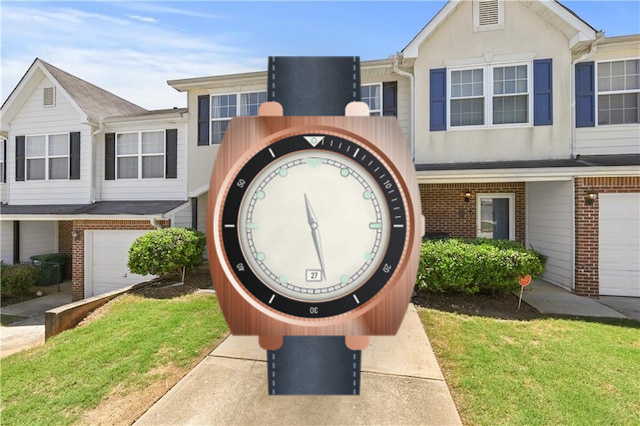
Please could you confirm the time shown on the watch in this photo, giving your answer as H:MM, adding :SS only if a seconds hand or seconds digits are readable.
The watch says 11:28
